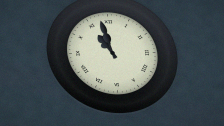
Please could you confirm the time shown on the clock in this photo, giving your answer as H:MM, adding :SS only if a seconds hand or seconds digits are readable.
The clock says 10:58
